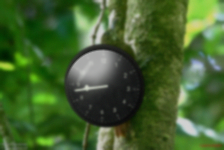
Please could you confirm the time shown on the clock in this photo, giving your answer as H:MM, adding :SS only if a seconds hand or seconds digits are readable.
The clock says 8:43
